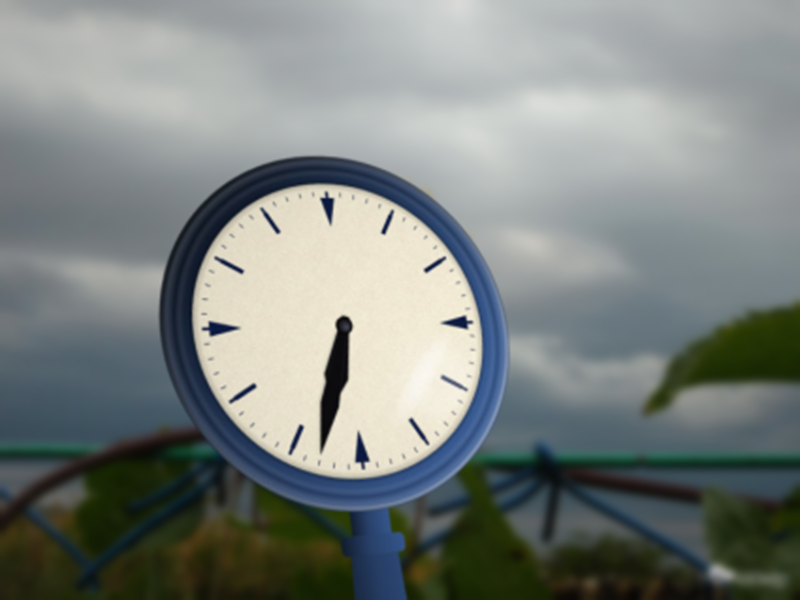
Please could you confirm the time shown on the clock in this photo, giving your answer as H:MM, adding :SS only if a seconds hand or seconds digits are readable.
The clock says 6:33
